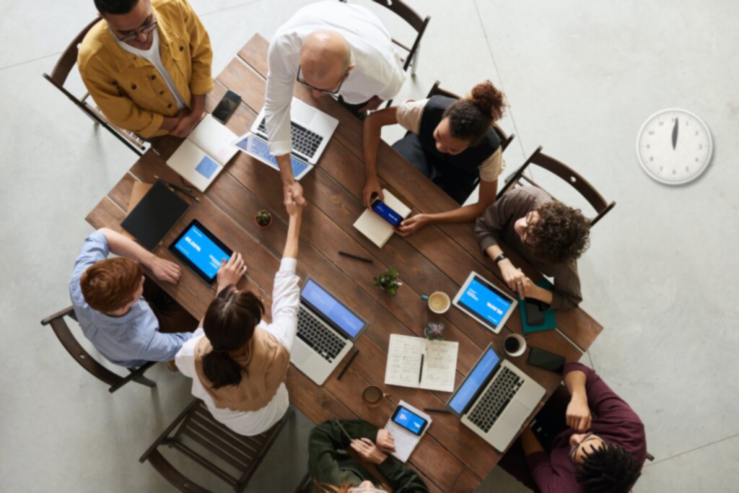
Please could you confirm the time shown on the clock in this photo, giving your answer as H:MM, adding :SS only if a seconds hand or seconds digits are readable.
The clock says 12:01
